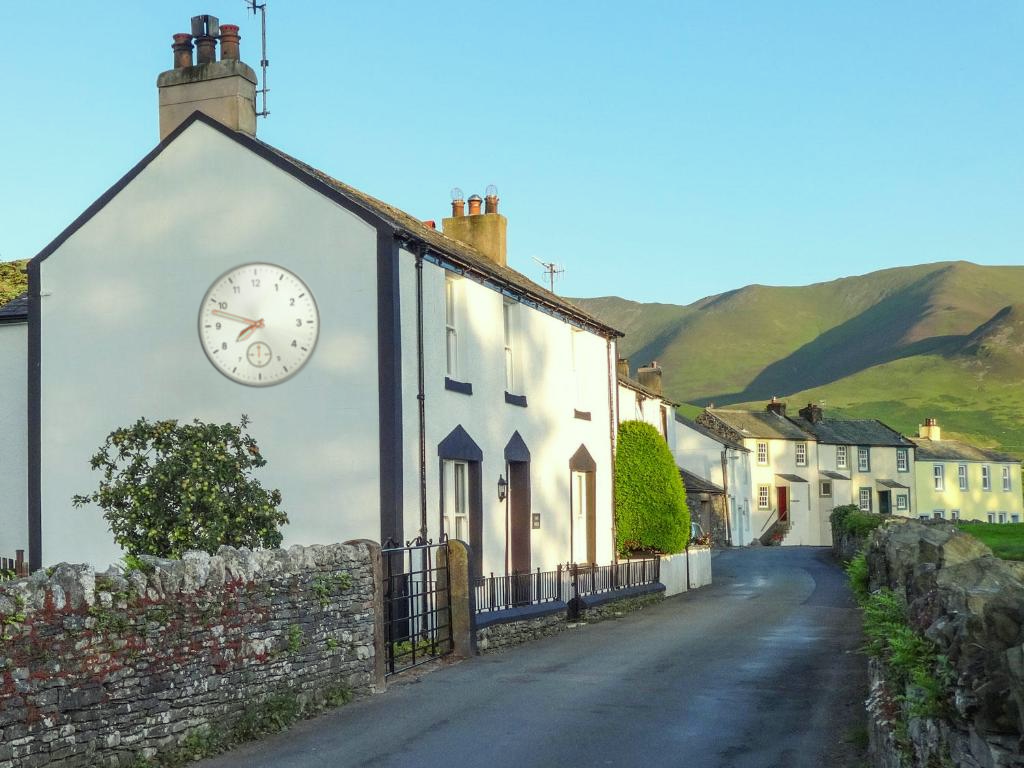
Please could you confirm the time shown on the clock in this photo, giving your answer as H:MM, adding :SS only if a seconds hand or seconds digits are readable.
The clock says 7:48
